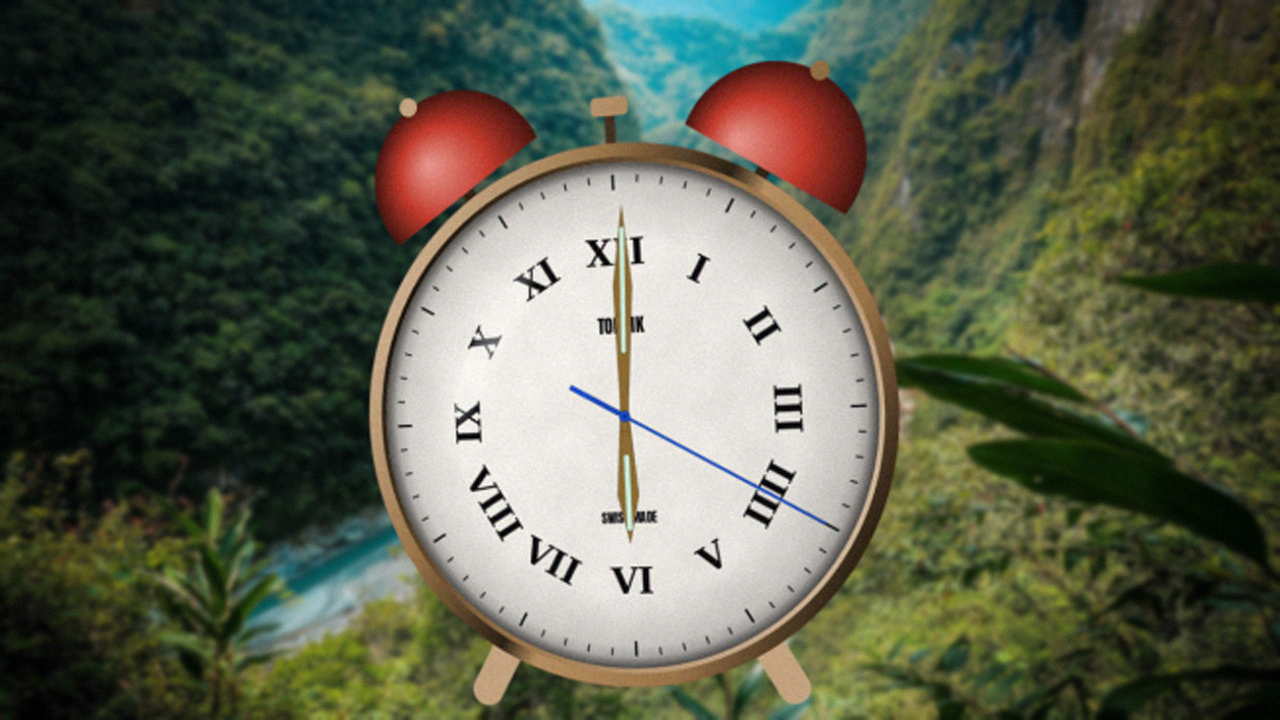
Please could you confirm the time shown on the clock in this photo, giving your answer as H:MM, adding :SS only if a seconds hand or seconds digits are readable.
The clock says 6:00:20
